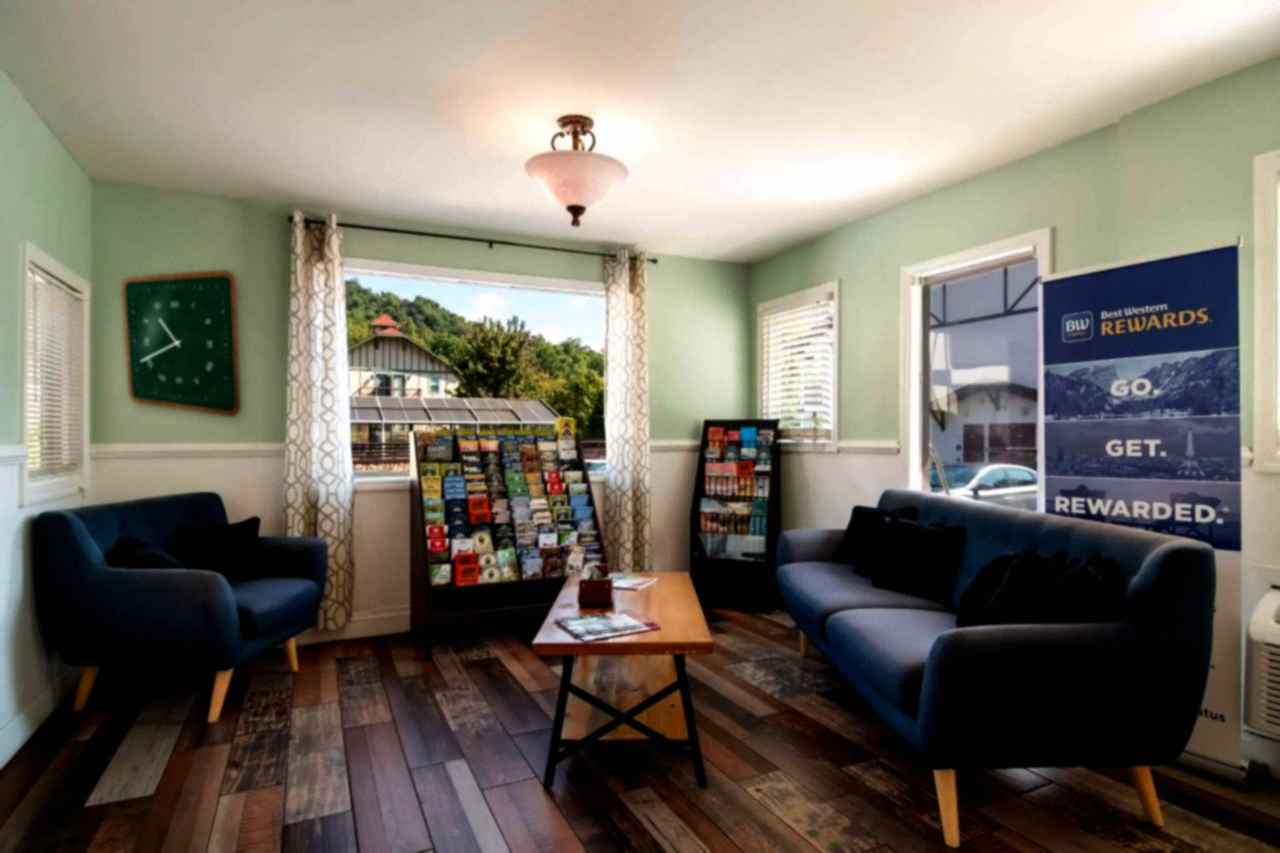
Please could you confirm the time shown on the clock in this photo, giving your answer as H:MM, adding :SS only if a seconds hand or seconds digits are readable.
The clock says 10:41
